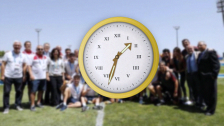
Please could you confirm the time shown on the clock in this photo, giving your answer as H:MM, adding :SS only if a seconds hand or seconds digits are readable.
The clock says 1:33
